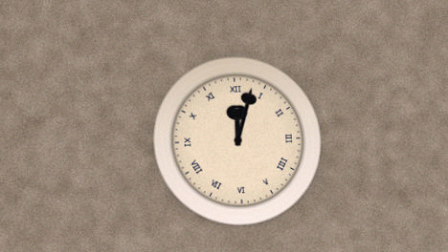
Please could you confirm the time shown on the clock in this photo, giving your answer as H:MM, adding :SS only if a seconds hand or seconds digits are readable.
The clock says 12:03
